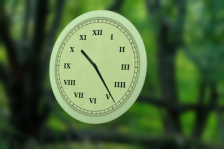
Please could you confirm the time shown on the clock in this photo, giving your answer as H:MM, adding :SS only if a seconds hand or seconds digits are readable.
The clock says 10:24
